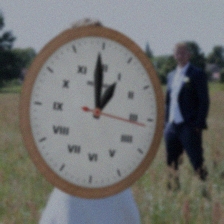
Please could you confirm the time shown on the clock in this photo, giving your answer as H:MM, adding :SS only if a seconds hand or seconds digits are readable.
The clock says 12:59:16
